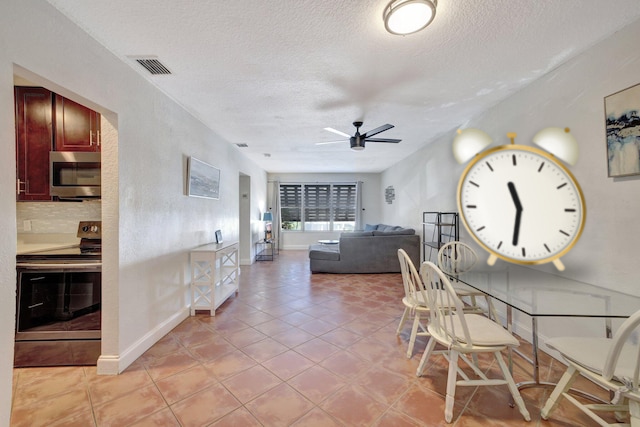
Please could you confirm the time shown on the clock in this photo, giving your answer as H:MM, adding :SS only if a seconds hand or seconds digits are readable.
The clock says 11:32
